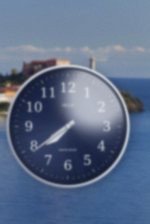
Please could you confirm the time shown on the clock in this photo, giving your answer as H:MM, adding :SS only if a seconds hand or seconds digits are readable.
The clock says 7:39
